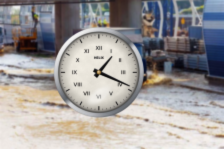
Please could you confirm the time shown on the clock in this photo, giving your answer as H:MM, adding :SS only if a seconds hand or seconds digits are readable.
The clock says 1:19
